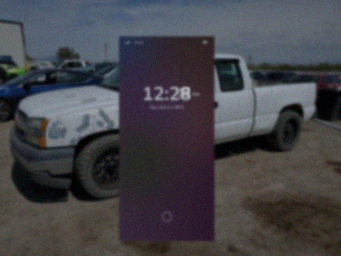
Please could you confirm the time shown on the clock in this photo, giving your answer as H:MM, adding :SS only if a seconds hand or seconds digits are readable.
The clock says 12:28
